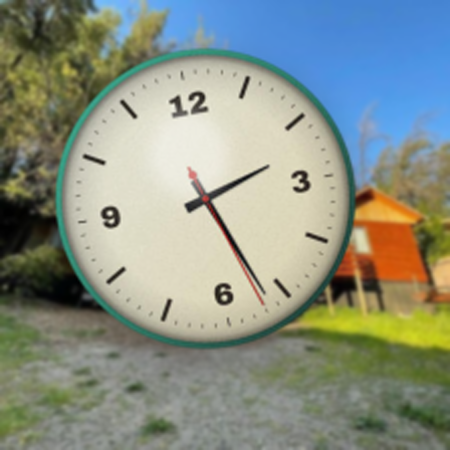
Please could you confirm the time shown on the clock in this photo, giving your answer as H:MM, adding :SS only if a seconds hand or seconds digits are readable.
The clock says 2:26:27
